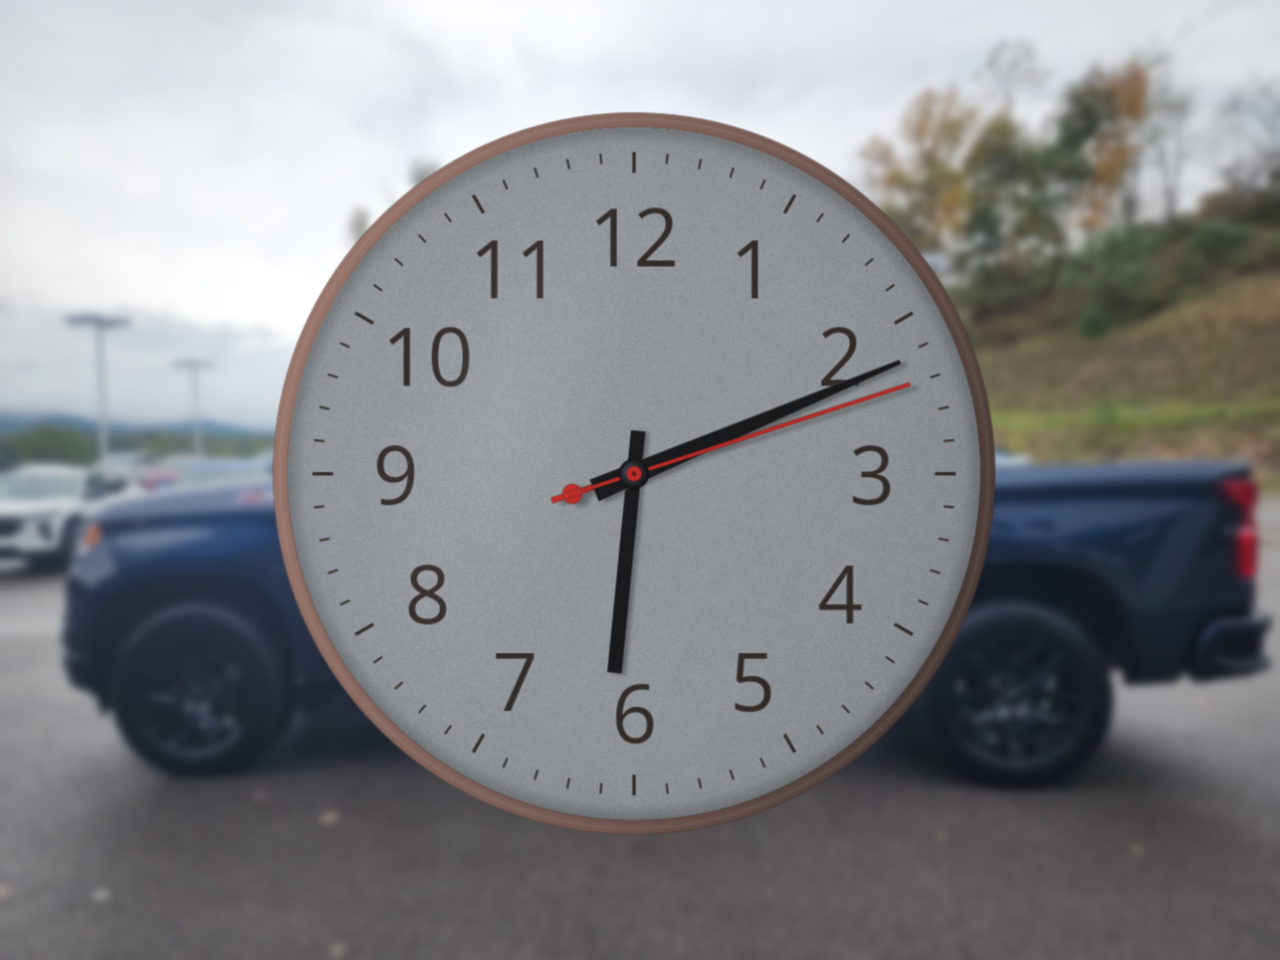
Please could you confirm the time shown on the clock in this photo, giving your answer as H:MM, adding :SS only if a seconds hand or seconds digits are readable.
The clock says 6:11:12
